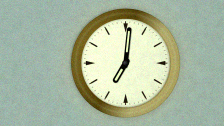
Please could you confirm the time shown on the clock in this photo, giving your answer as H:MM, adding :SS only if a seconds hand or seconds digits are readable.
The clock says 7:01
